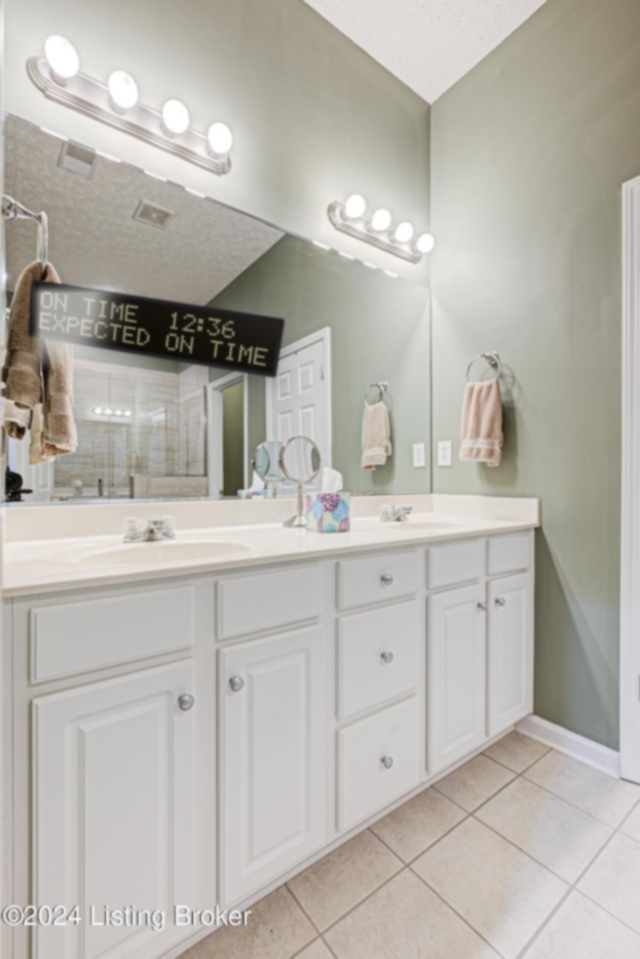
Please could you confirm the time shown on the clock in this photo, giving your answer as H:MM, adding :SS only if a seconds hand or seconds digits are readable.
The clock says 12:36
